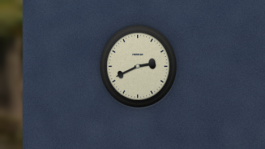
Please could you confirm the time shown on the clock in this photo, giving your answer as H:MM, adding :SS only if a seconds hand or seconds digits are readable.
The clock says 2:41
